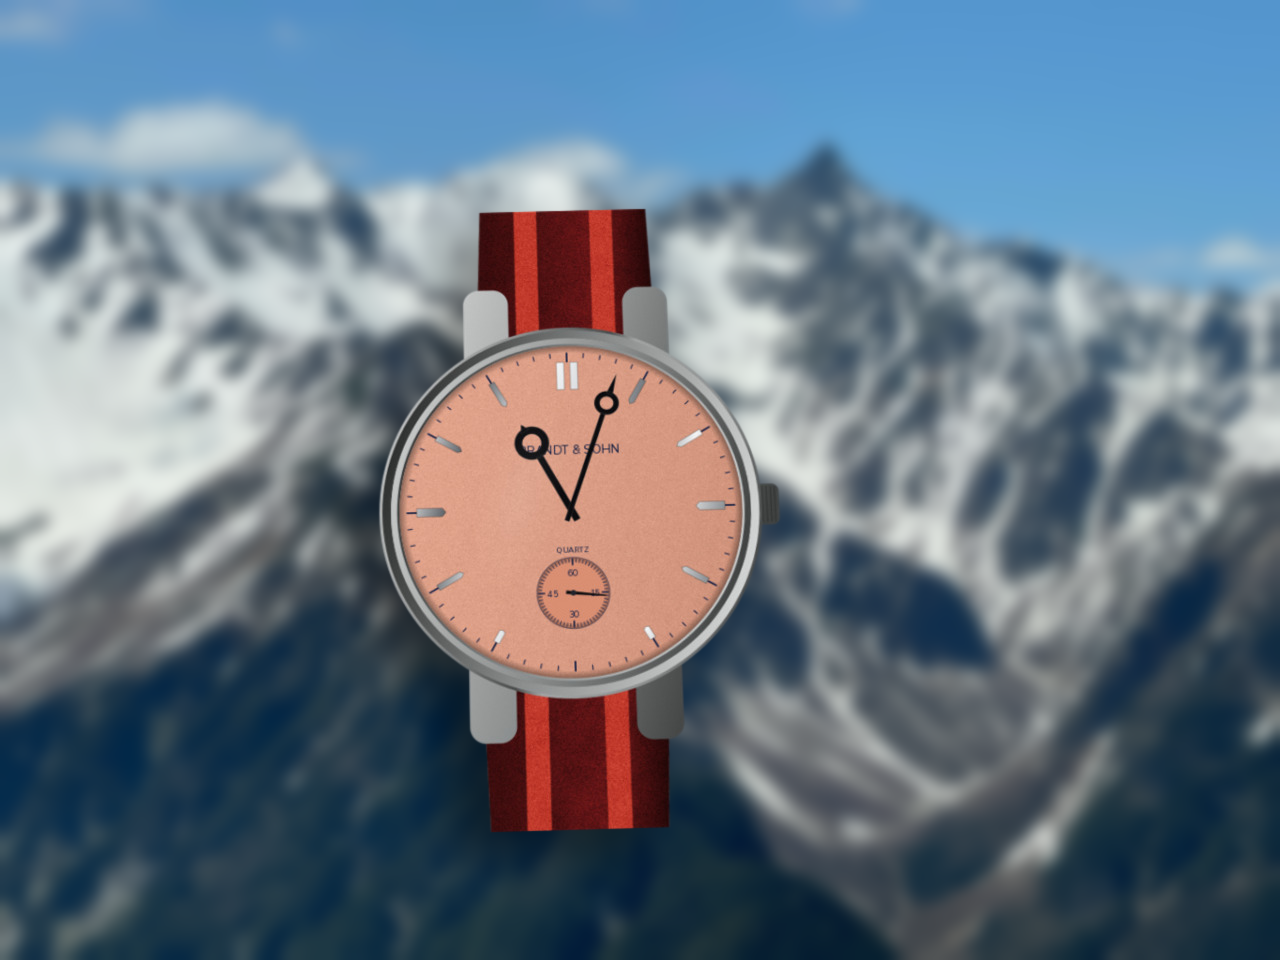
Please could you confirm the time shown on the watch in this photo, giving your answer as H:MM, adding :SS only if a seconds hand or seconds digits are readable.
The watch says 11:03:16
